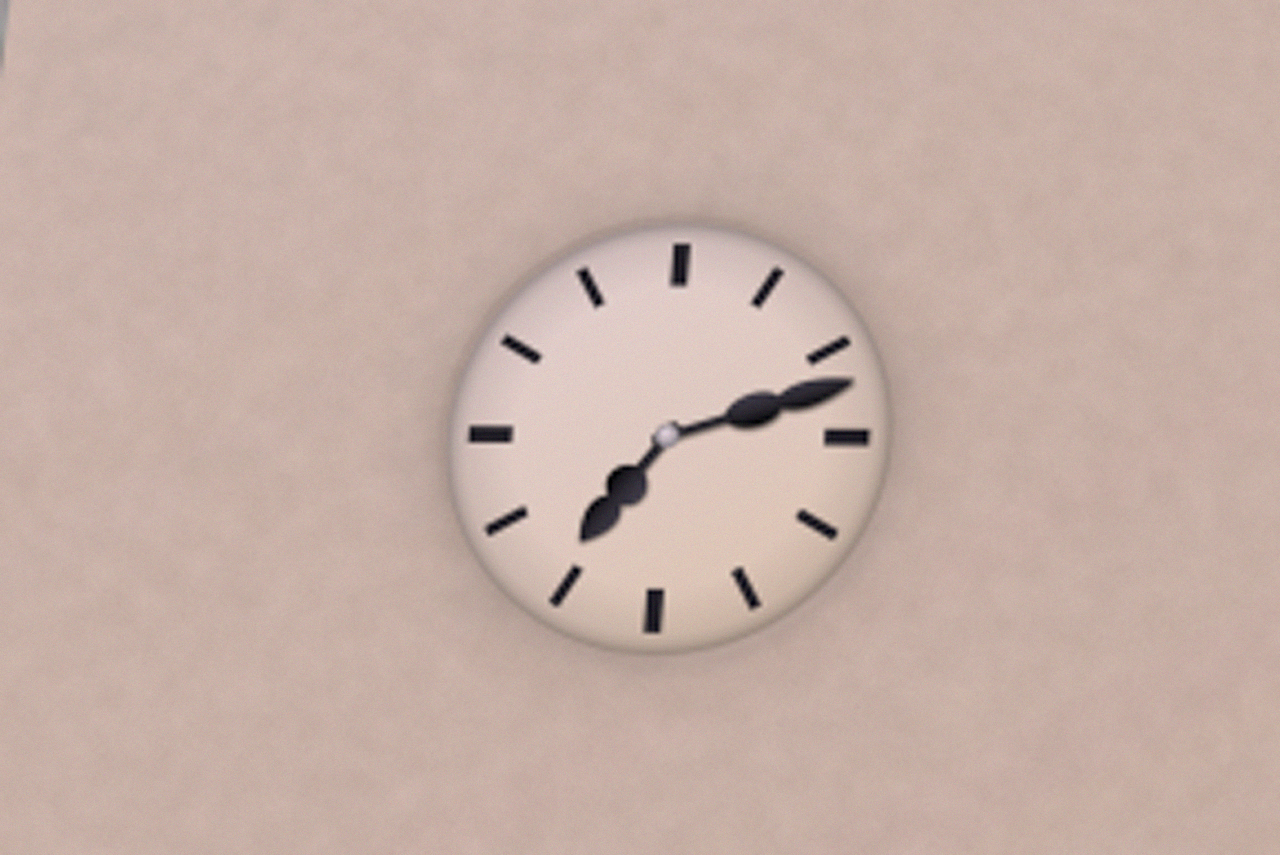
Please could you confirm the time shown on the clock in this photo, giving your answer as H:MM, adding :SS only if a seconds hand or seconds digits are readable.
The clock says 7:12
